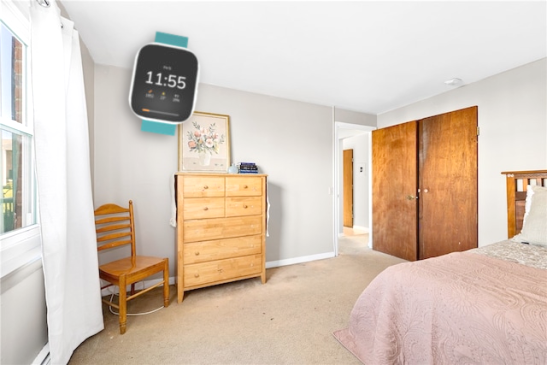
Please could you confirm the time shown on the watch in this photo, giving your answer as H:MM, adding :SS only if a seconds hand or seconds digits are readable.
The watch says 11:55
